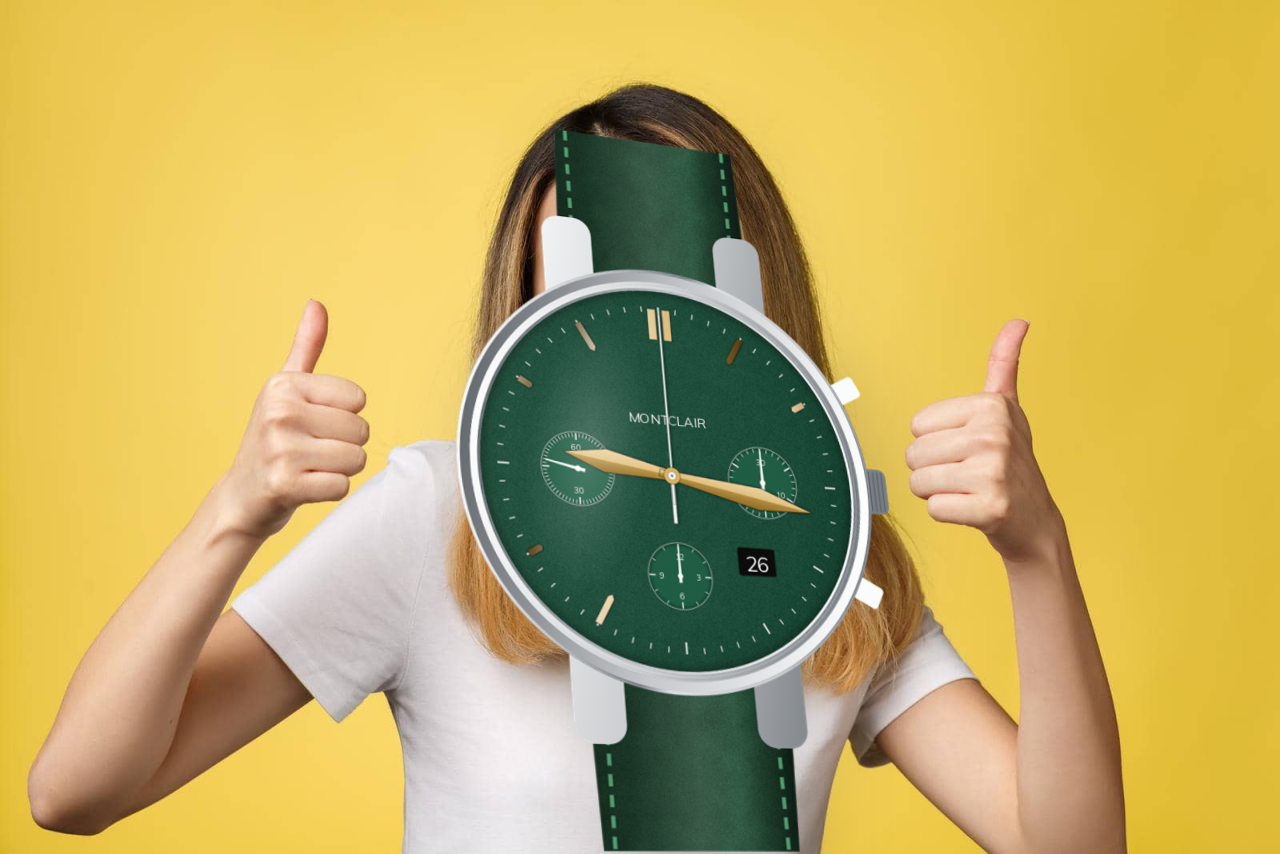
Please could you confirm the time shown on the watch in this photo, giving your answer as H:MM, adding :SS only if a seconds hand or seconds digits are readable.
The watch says 9:16:47
